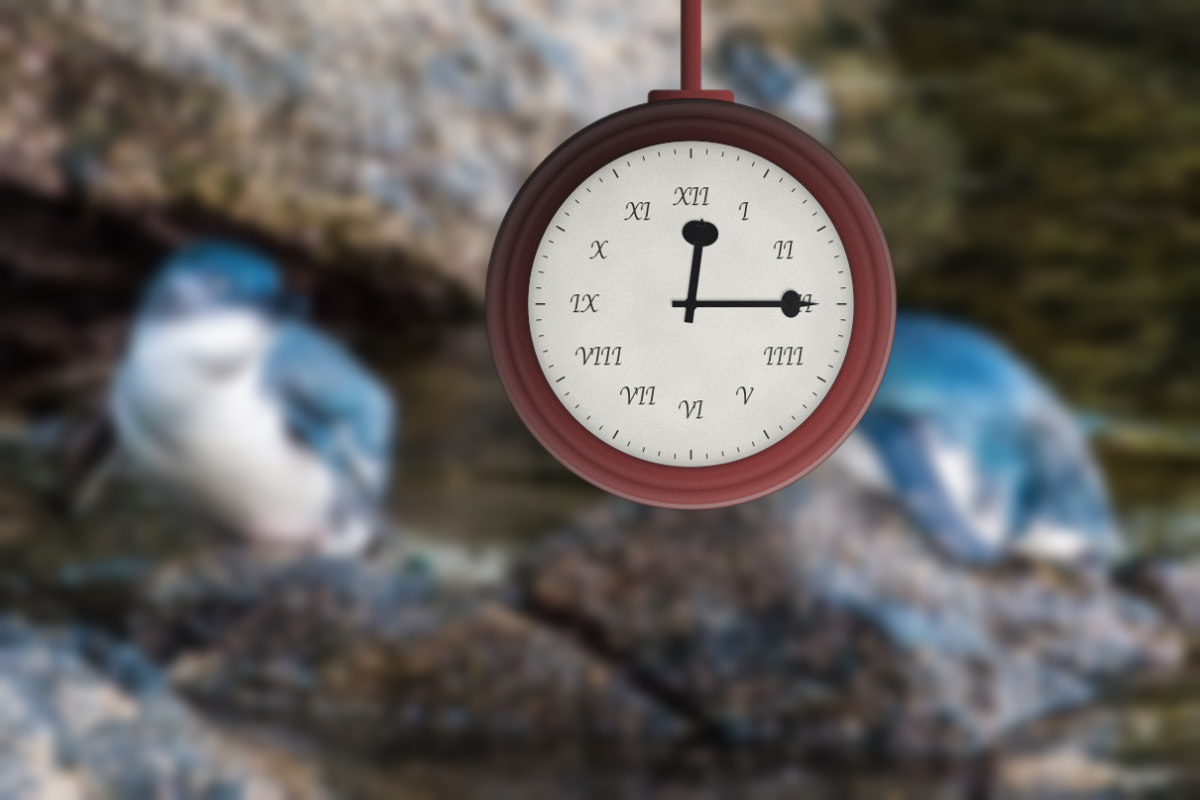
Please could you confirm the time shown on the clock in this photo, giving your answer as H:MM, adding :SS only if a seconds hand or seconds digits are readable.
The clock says 12:15
